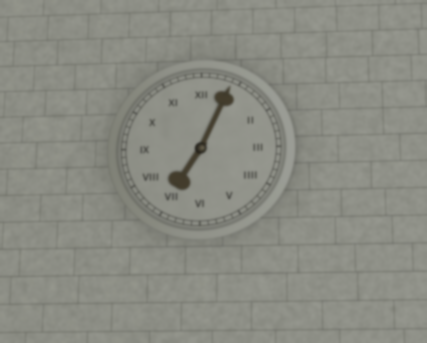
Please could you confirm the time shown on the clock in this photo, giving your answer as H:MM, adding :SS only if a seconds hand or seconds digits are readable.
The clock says 7:04
